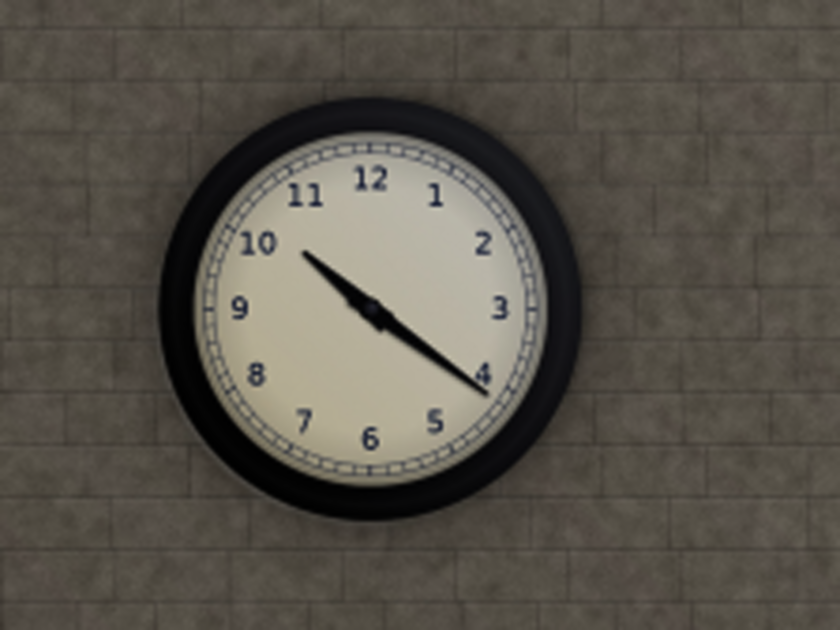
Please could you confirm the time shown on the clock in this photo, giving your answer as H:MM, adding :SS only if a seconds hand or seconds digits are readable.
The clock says 10:21
